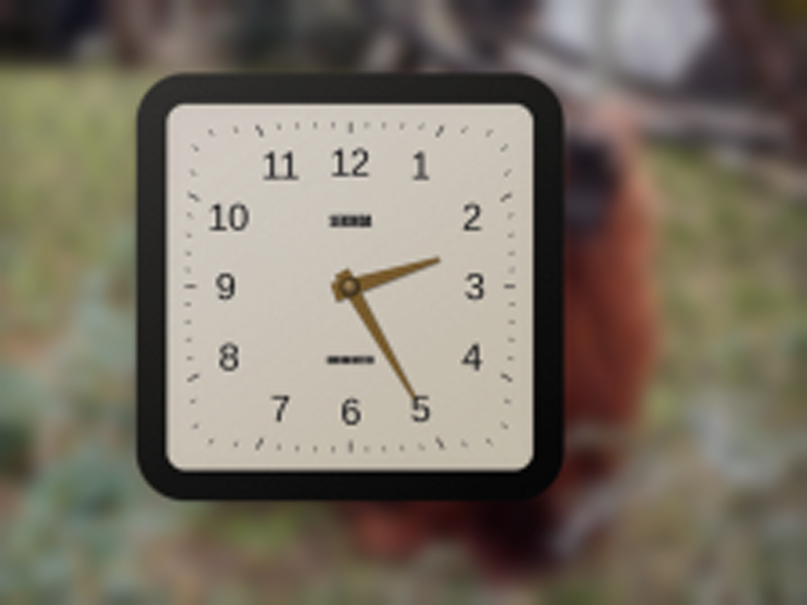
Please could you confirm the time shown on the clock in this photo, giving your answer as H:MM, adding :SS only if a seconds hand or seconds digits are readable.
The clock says 2:25
